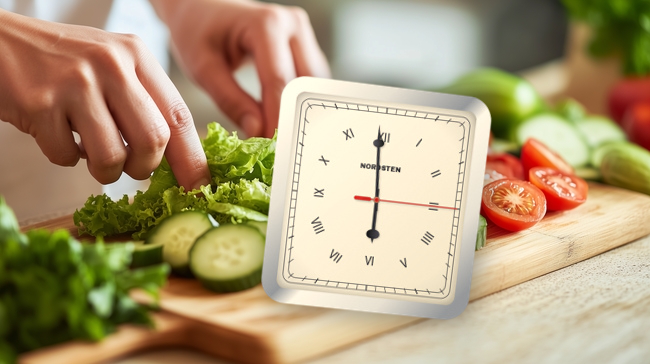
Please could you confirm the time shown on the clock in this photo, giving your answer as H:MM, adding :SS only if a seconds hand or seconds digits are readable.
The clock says 5:59:15
